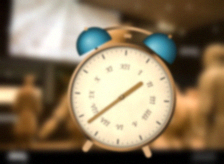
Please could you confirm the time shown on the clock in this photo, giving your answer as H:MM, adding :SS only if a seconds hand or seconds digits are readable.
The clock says 1:38
